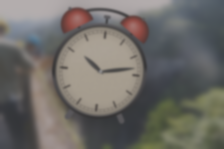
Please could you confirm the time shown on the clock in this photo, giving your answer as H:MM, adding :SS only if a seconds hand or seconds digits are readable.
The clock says 10:13
